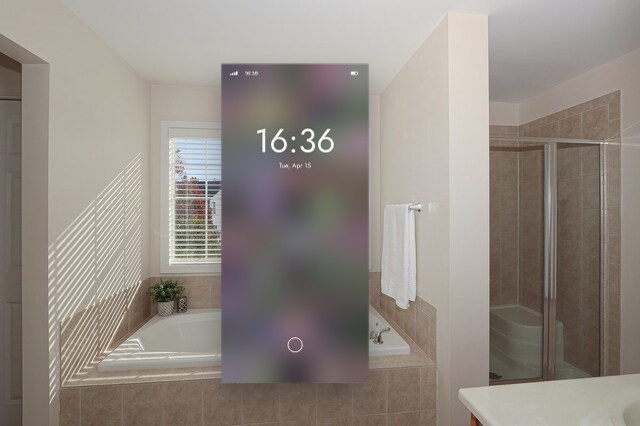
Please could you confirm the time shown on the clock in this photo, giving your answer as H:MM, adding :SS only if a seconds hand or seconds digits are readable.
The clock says 16:36
